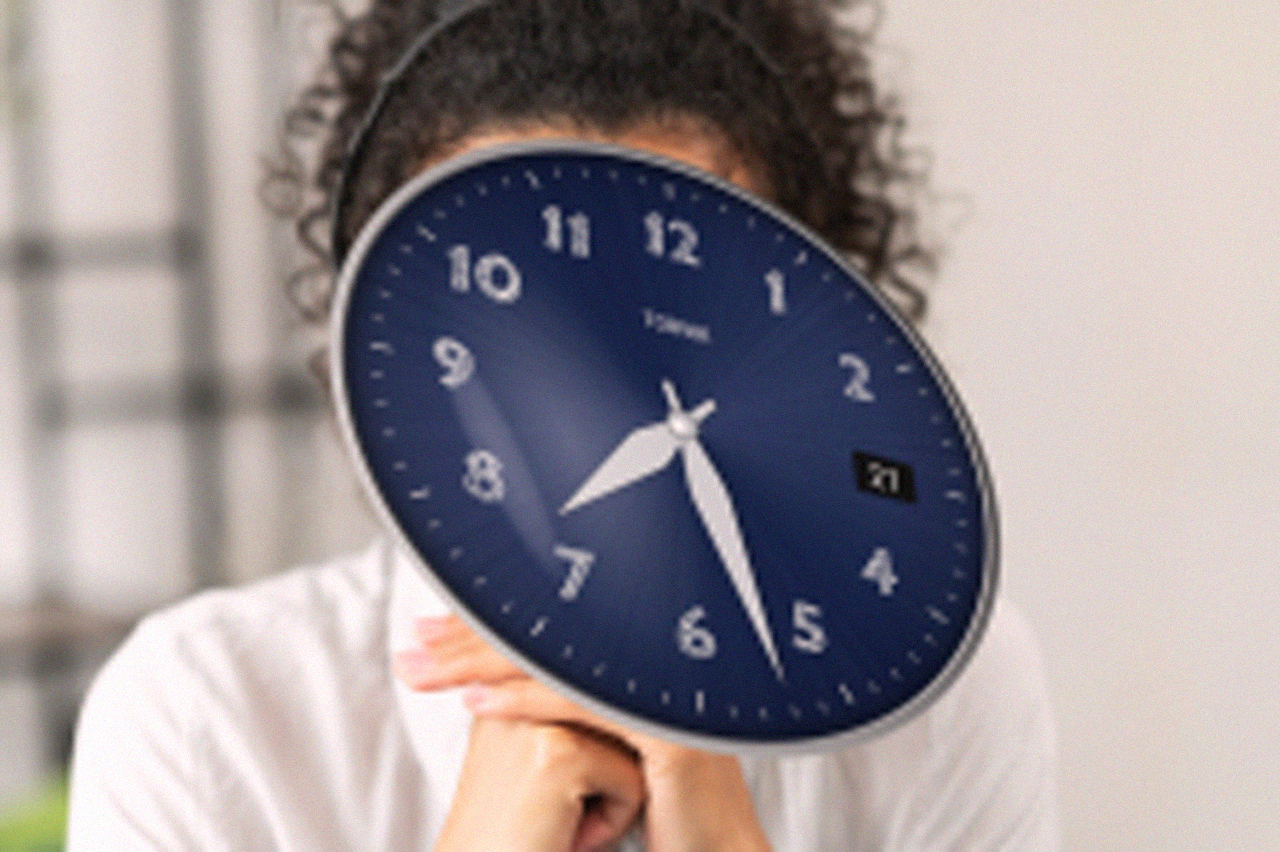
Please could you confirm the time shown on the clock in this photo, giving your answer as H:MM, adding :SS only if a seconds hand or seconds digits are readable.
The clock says 7:27
